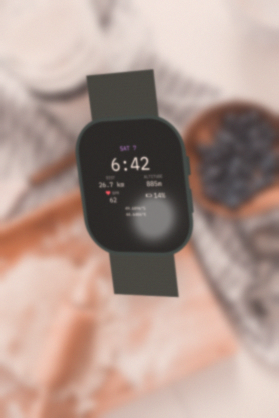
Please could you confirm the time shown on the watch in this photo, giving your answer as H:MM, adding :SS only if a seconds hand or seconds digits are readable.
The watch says 6:42
